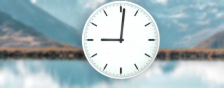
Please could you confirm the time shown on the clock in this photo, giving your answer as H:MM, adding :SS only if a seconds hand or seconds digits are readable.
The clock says 9:01
